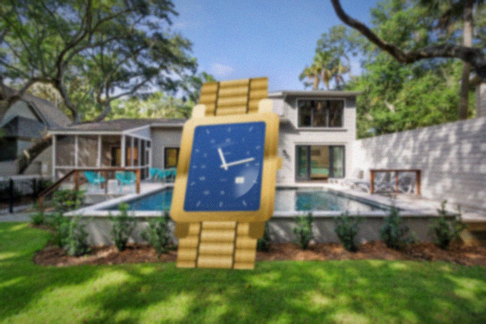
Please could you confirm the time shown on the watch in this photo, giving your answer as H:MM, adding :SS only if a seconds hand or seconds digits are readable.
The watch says 11:13
